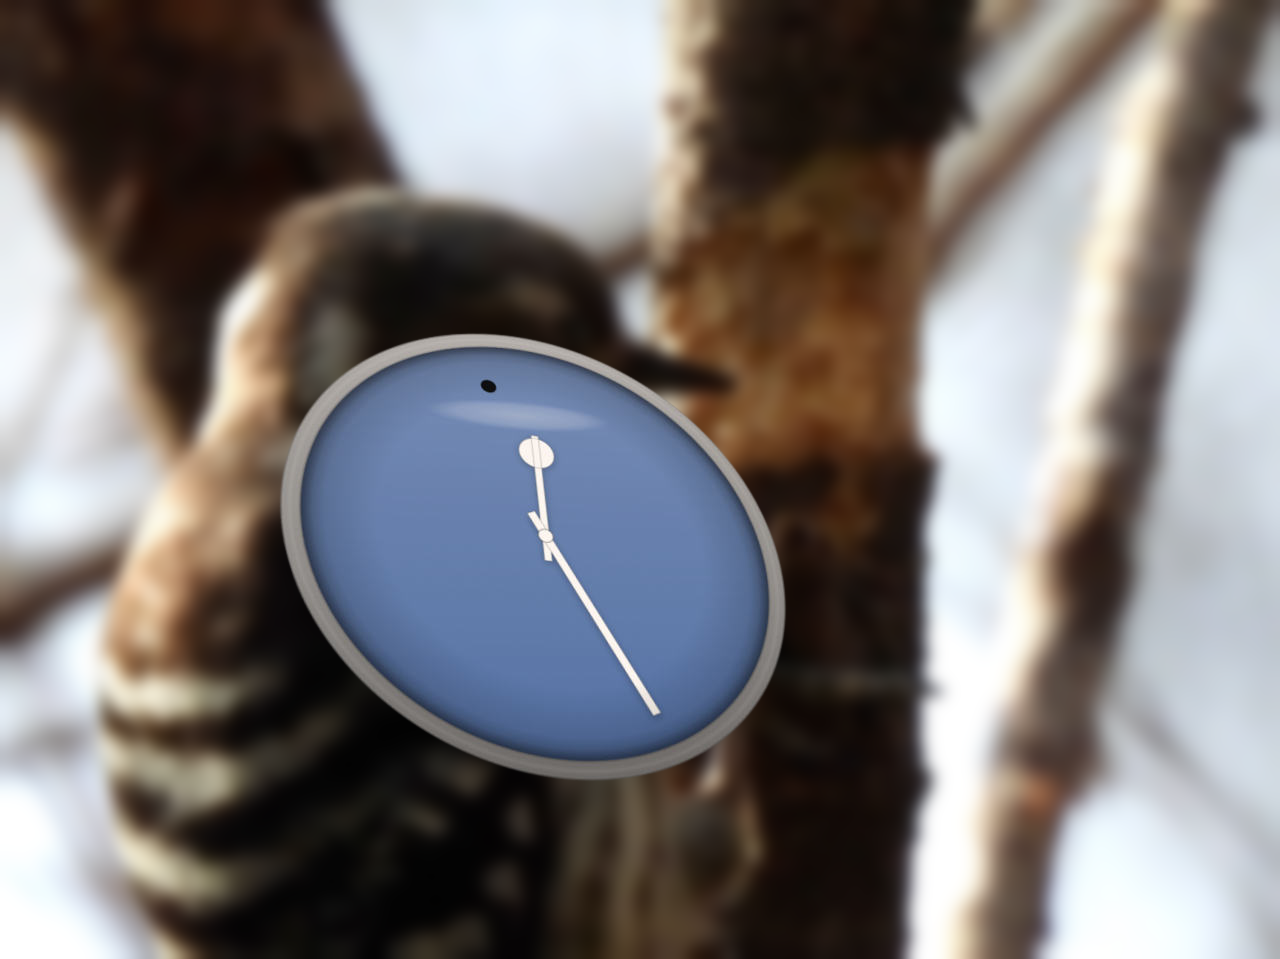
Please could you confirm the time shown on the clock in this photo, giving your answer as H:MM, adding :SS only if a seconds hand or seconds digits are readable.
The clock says 12:28
